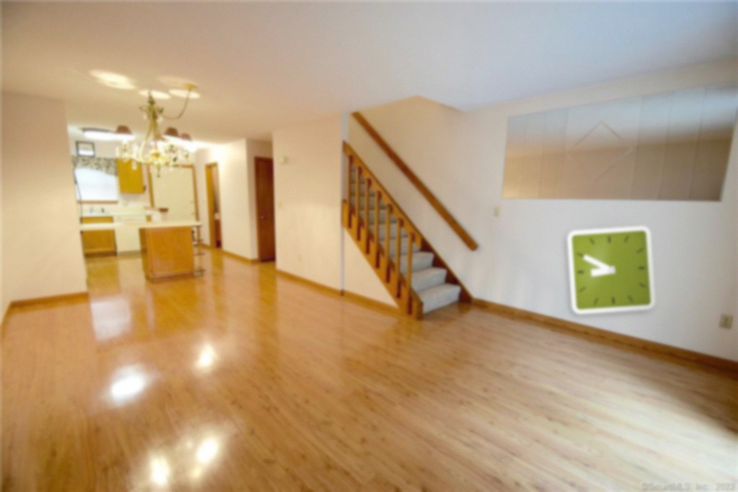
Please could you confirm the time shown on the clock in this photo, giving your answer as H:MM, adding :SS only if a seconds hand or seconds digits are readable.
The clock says 8:50
